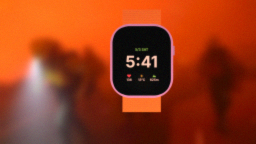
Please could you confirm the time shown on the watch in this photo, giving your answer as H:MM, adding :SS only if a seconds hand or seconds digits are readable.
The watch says 5:41
